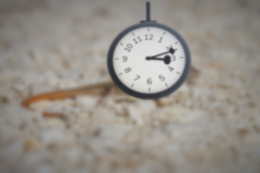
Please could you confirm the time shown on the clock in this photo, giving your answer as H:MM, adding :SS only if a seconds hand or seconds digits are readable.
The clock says 3:12
